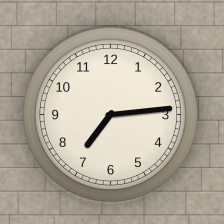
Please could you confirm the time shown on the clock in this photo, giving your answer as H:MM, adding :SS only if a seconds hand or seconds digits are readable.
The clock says 7:14
